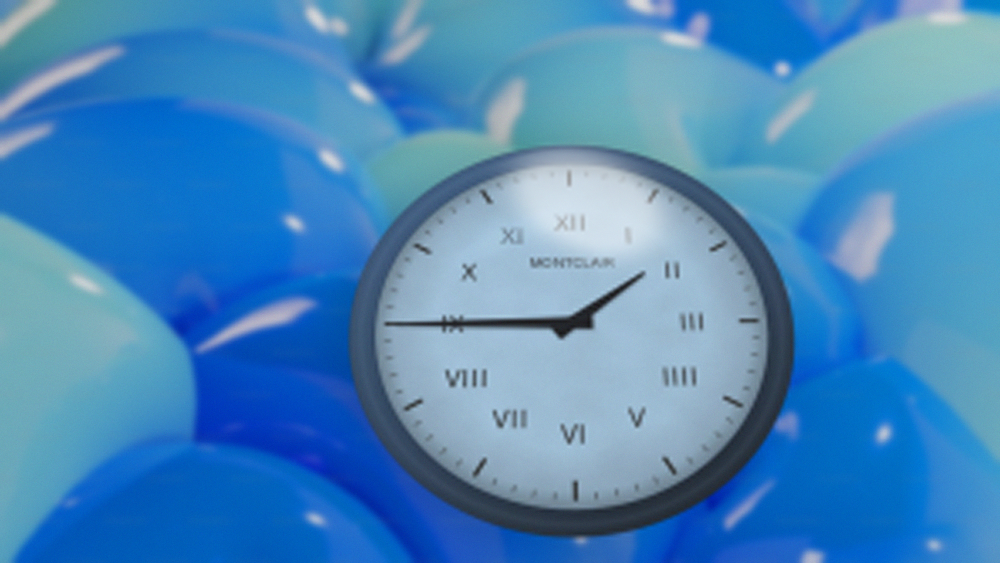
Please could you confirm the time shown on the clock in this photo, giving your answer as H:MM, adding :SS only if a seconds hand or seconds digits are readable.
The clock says 1:45
